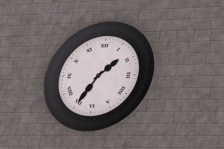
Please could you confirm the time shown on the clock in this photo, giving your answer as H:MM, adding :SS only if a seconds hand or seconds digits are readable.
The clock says 1:35
